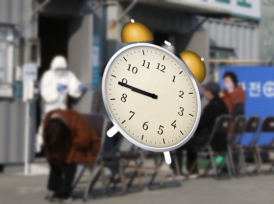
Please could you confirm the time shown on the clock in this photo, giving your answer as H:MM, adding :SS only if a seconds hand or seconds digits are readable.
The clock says 8:44
